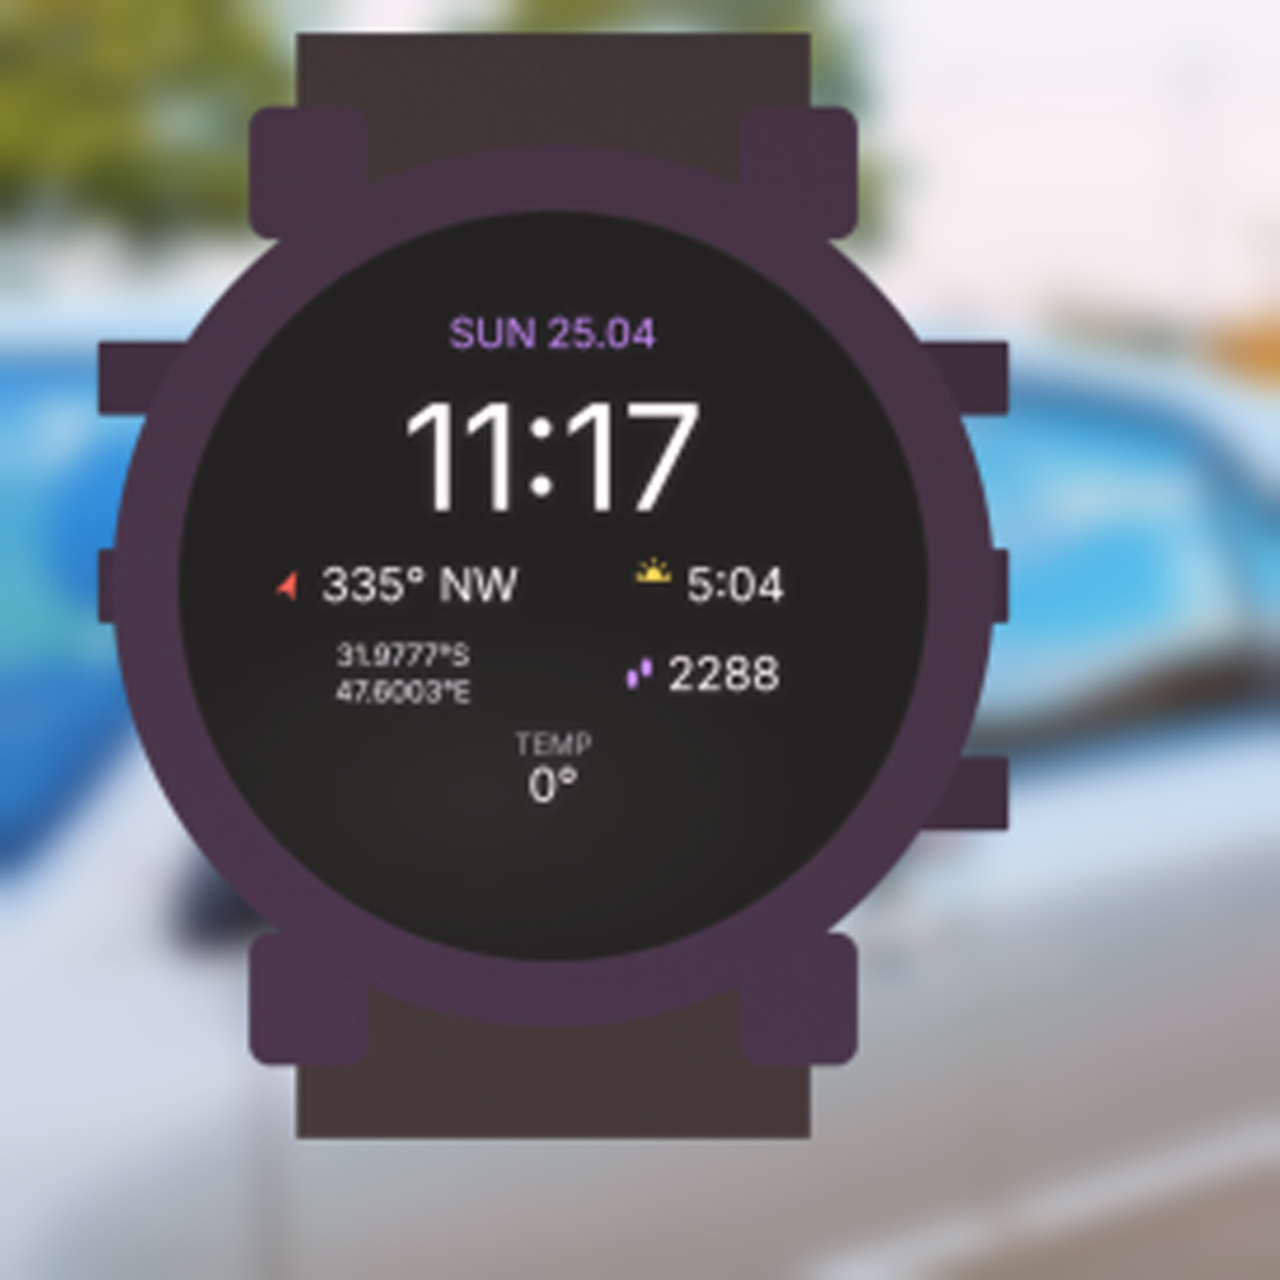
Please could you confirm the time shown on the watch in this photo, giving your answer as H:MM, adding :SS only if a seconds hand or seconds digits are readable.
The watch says 11:17
